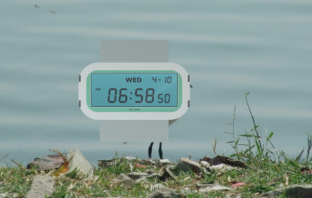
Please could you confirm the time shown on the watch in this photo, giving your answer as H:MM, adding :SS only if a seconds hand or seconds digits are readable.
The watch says 6:58:50
